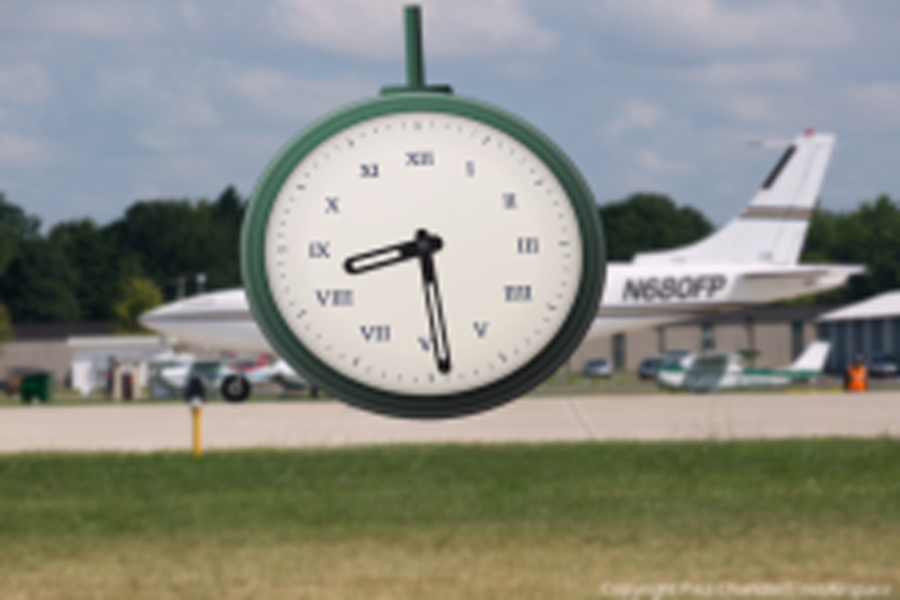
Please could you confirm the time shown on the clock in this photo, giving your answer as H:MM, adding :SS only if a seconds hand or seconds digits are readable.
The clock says 8:29
